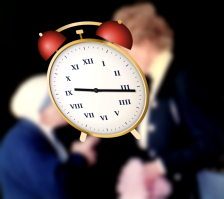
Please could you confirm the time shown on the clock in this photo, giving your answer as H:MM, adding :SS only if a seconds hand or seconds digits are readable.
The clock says 9:16
